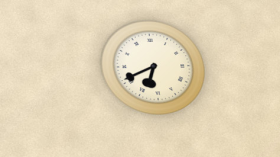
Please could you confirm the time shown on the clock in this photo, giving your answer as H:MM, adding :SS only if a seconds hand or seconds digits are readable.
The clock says 6:41
